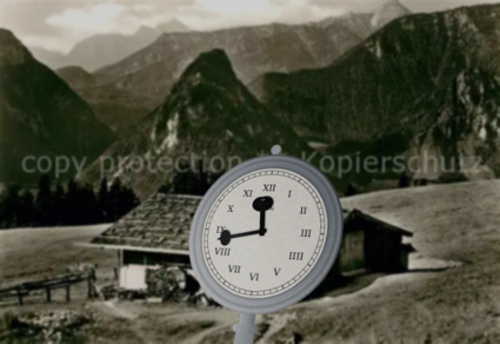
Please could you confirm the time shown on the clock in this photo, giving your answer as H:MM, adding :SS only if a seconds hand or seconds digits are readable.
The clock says 11:43
